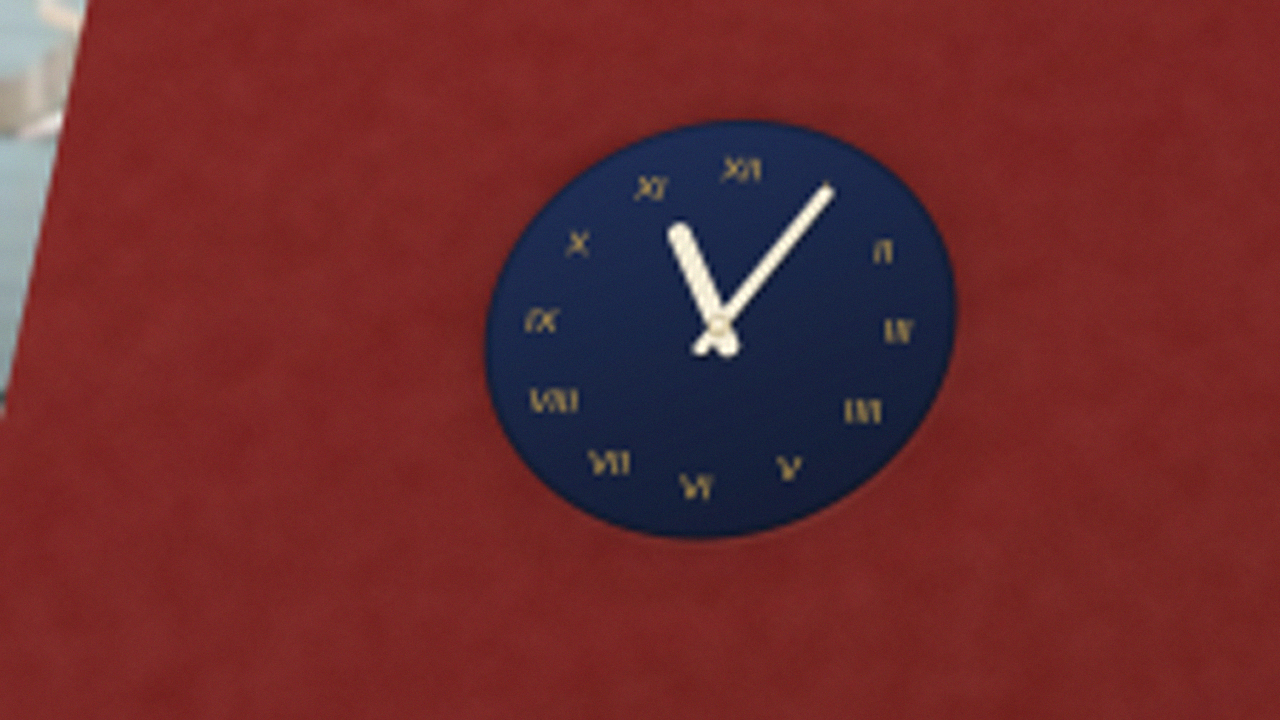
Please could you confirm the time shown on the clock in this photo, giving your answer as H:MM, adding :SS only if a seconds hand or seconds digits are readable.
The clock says 11:05
